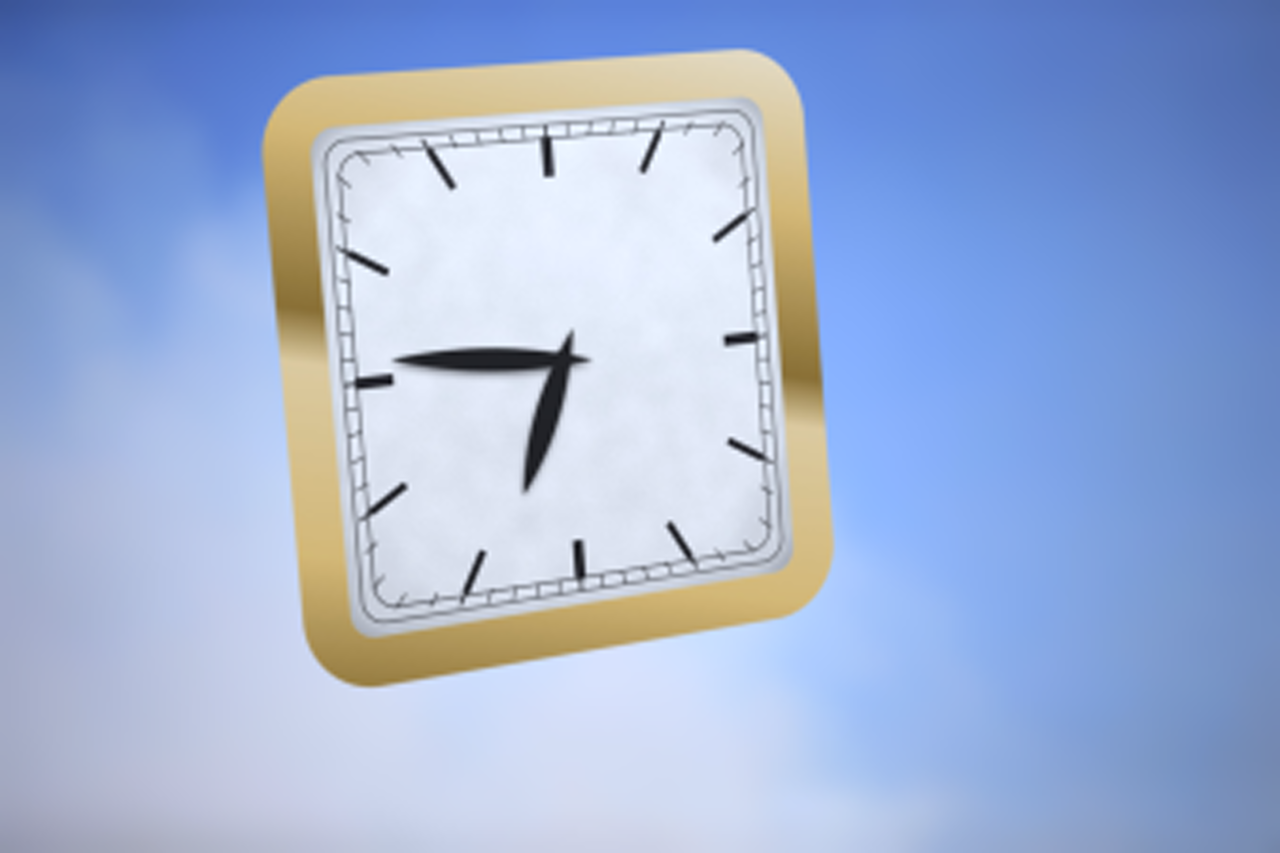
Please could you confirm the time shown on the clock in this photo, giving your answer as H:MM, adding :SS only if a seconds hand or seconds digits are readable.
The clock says 6:46
